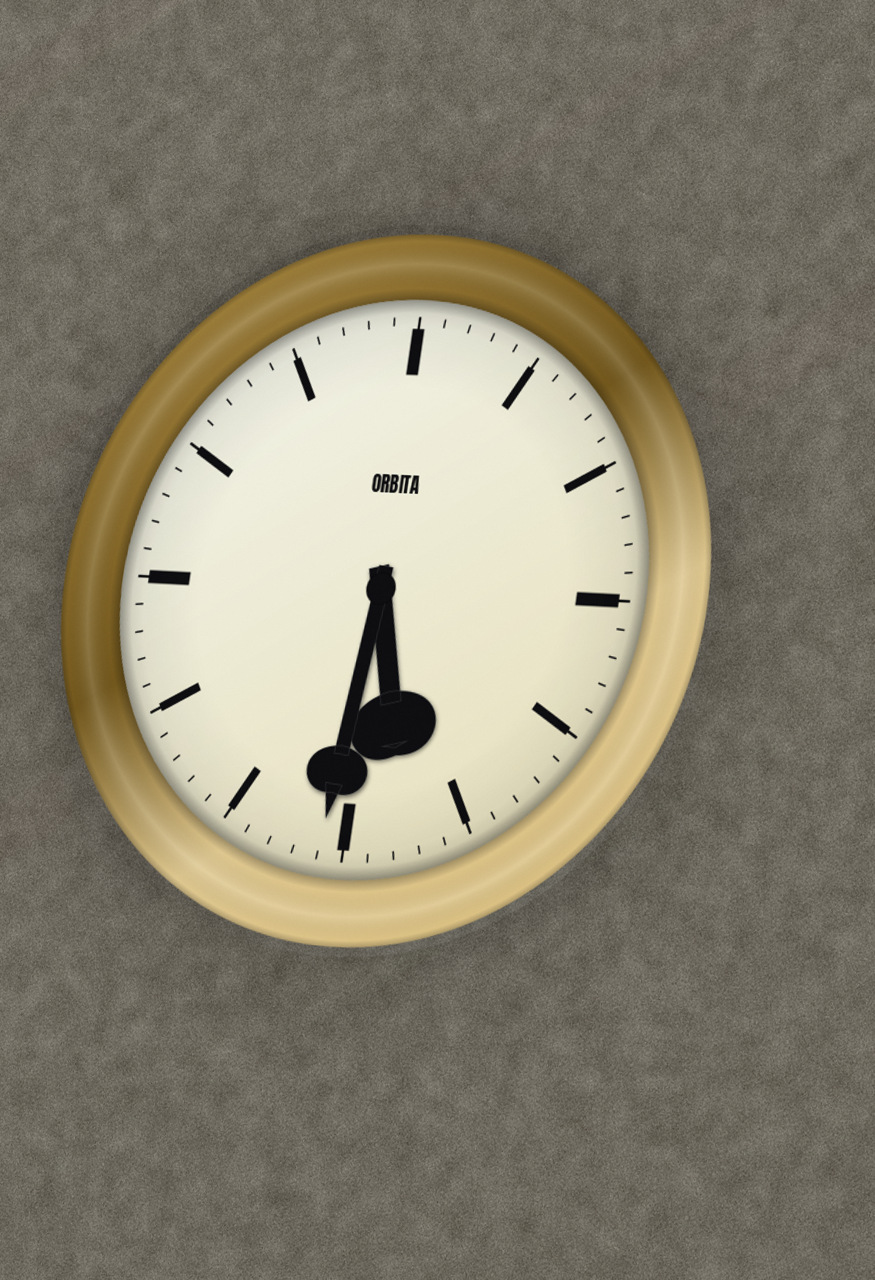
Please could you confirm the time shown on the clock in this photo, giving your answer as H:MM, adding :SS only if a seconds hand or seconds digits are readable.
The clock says 5:31
